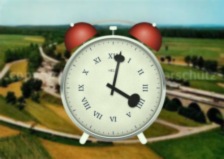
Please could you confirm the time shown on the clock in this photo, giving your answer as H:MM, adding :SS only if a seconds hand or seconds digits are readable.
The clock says 4:02
